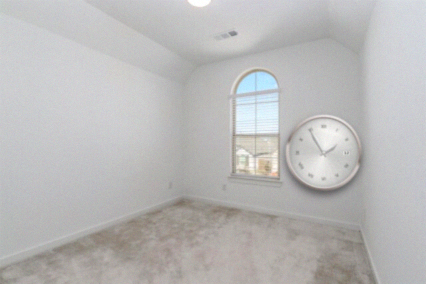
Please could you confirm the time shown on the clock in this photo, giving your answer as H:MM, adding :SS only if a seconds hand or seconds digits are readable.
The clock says 1:55
